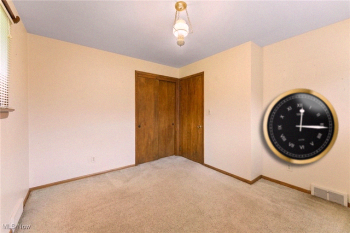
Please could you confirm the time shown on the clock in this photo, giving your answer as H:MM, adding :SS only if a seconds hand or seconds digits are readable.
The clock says 12:16
